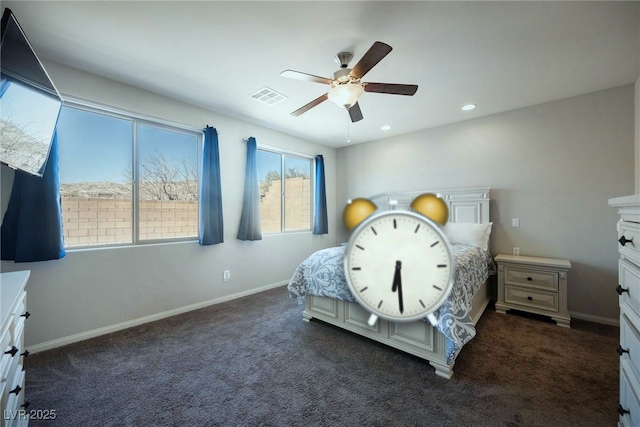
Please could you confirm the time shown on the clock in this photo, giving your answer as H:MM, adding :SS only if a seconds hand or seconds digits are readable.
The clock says 6:30
